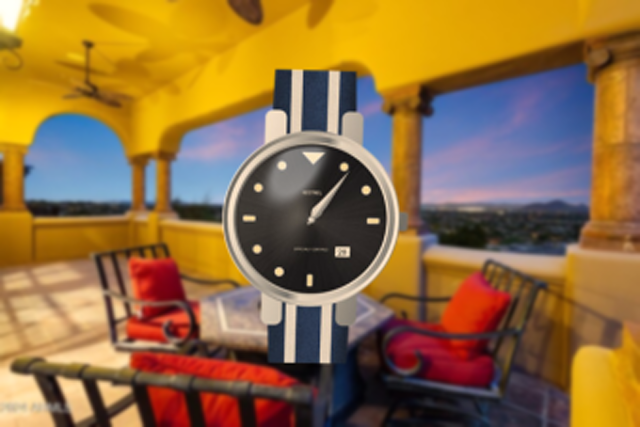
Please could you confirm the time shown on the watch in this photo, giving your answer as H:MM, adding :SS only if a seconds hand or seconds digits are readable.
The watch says 1:06
